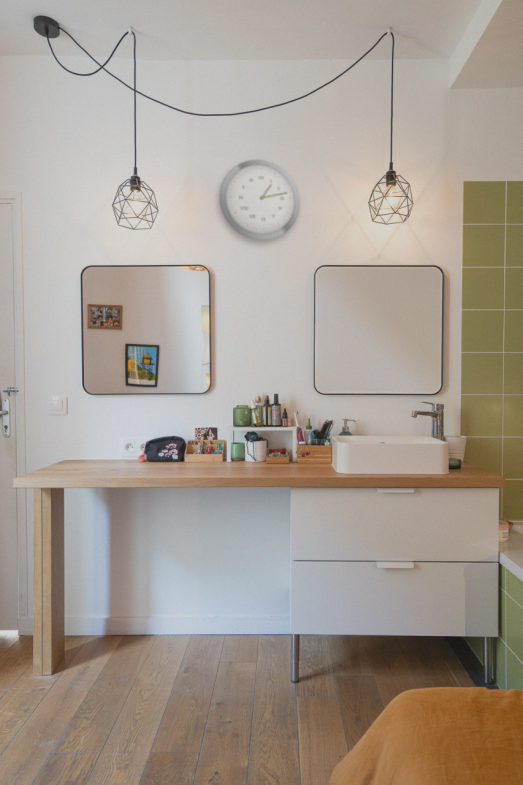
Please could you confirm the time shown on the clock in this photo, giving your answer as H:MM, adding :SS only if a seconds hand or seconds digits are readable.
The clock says 1:13
